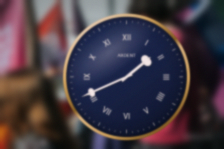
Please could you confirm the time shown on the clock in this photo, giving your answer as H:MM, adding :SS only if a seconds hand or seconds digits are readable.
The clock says 1:41
